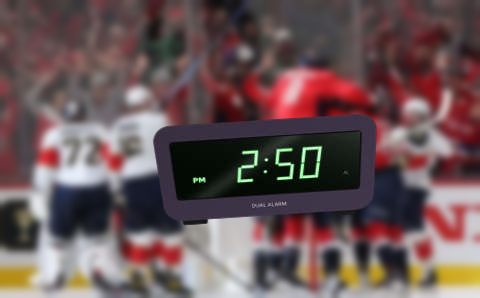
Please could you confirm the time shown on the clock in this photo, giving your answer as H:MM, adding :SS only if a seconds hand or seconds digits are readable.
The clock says 2:50
